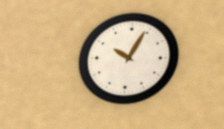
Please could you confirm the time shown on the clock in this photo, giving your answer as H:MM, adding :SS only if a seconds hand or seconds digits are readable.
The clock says 10:04
